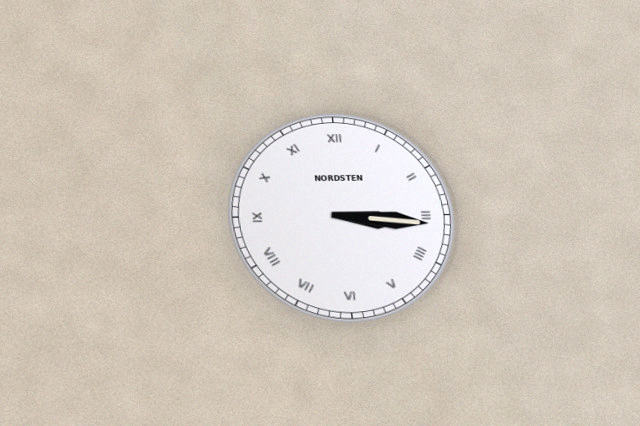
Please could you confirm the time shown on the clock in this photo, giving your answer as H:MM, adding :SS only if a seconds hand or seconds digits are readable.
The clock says 3:16
